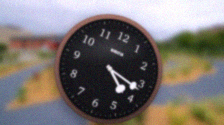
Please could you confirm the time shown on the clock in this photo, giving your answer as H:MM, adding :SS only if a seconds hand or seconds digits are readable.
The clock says 4:17
